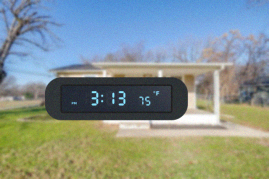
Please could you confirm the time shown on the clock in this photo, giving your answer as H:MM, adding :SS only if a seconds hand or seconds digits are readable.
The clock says 3:13
